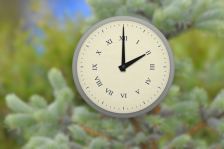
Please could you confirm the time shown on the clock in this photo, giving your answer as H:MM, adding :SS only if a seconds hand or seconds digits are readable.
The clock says 2:00
